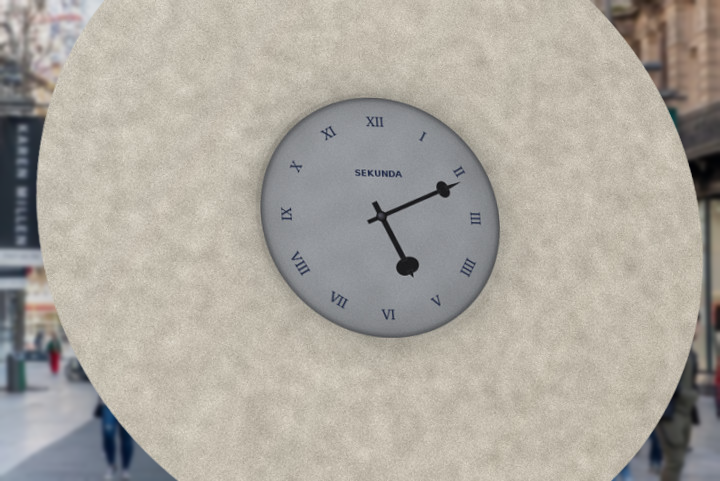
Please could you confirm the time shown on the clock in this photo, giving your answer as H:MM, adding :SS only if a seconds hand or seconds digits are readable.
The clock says 5:11
